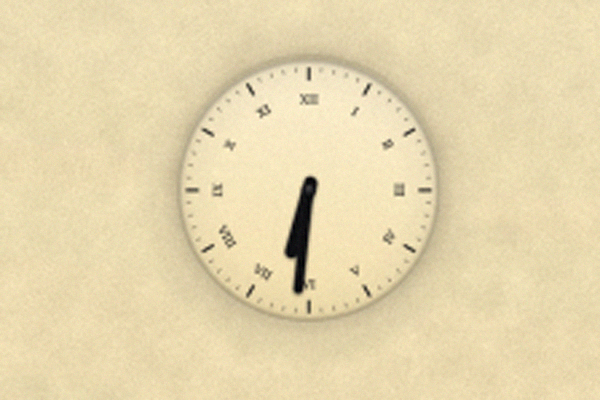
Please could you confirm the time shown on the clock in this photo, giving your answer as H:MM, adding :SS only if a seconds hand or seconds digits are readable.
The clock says 6:31
